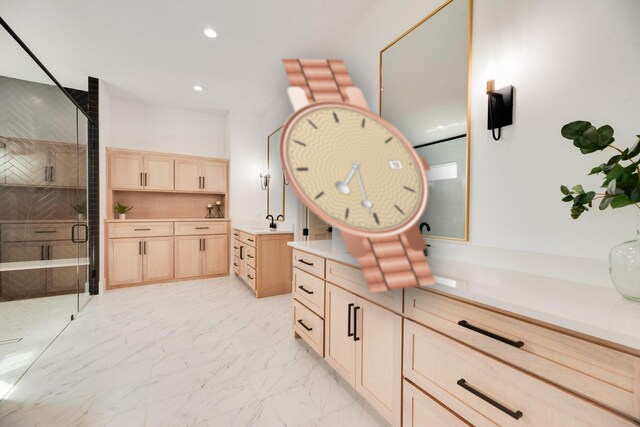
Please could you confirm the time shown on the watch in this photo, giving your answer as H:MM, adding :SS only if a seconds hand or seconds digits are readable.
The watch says 7:31
